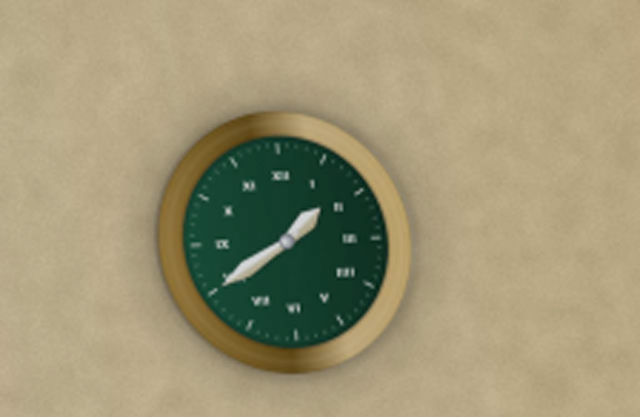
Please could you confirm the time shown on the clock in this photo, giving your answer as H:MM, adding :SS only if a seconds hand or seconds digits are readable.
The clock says 1:40
